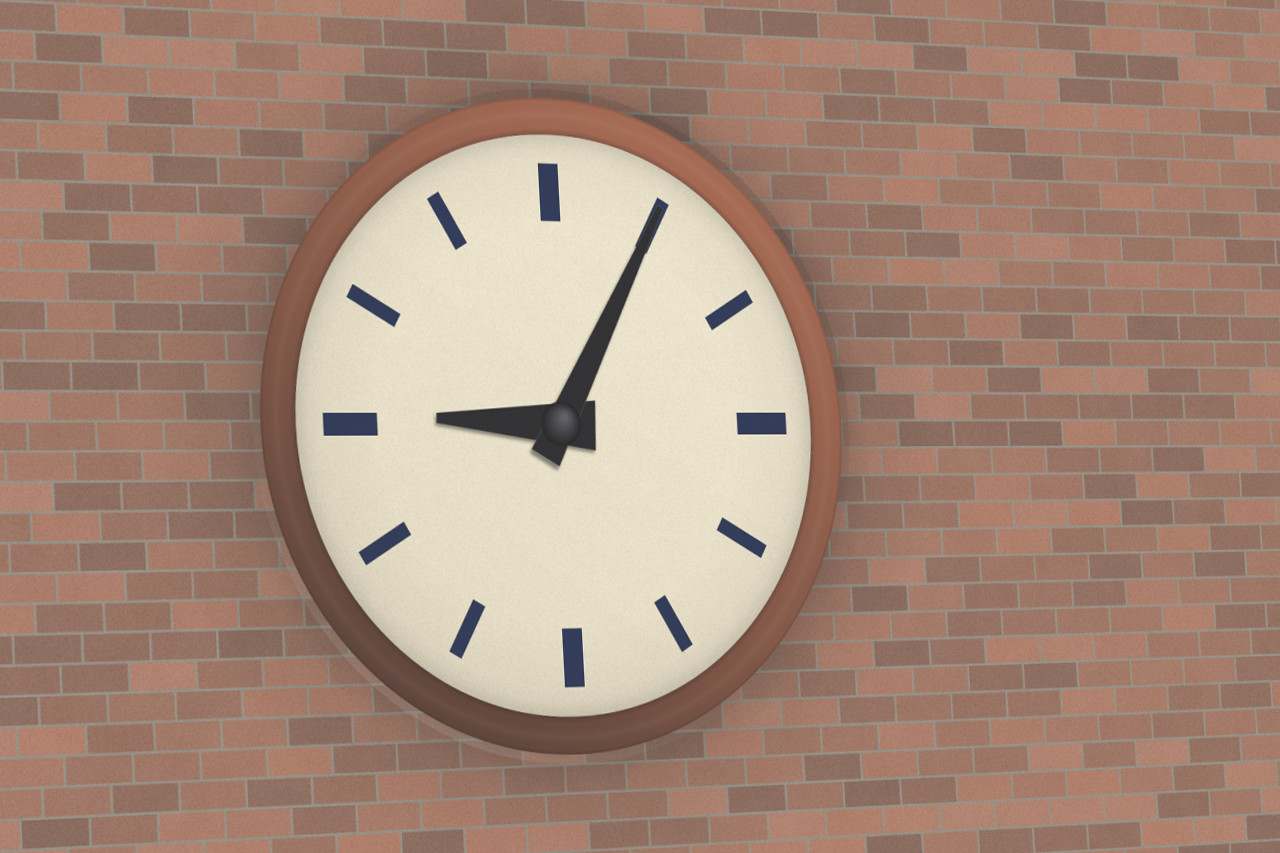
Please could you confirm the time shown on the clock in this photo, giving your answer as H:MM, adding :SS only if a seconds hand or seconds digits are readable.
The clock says 9:05
